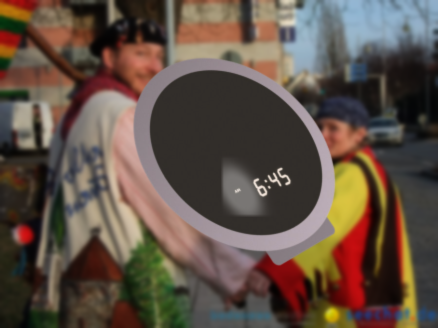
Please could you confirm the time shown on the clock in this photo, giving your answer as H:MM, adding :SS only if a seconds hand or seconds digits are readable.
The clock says 6:45
